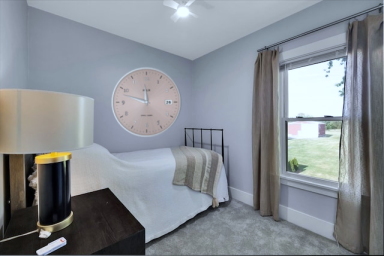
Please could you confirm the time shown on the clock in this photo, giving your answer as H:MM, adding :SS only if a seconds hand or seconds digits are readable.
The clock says 11:48
